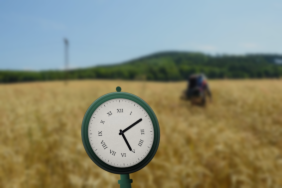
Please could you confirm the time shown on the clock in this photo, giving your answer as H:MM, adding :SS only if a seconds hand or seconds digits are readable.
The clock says 5:10
